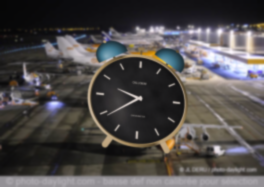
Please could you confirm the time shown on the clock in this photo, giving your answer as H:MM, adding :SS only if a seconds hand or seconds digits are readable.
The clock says 9:39
